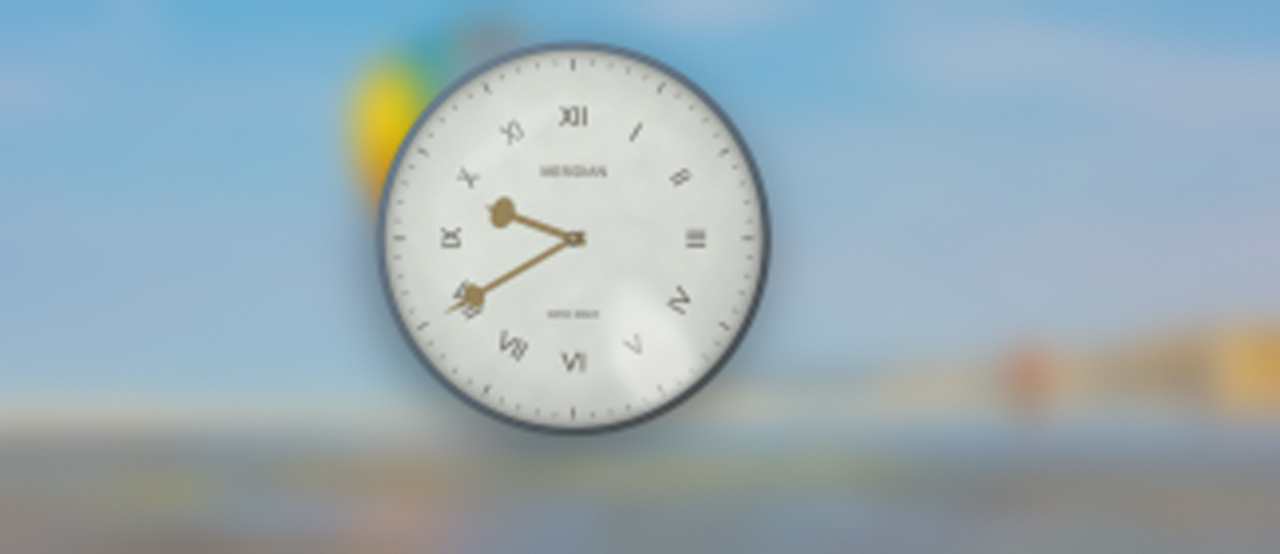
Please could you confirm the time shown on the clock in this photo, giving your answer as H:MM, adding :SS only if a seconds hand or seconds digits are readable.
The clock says 9:40
